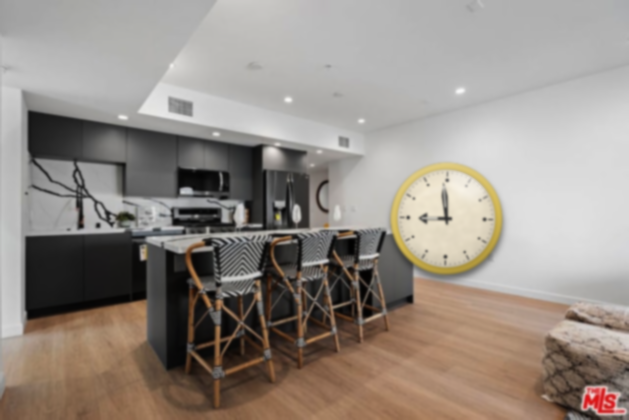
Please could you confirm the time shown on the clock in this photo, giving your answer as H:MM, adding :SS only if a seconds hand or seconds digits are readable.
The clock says 8:59
